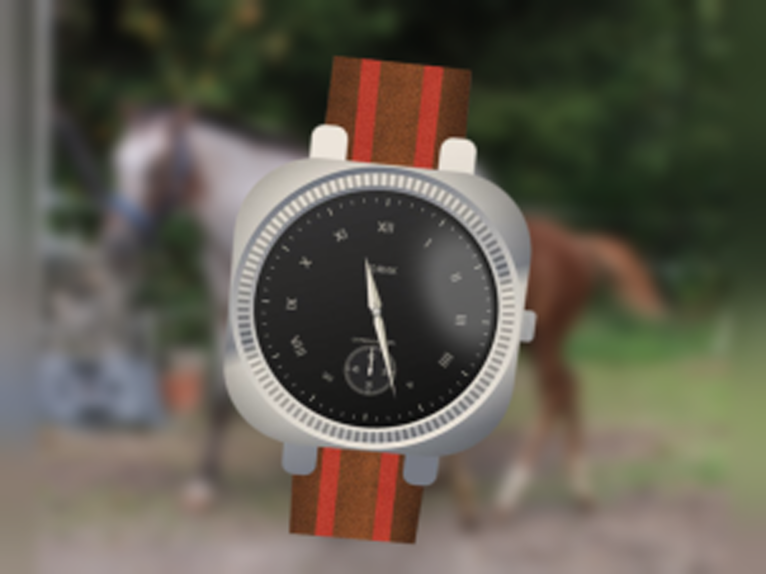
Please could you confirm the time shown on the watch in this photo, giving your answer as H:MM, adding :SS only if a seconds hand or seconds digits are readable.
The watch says 11:27
